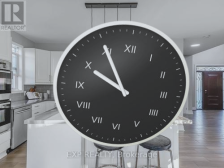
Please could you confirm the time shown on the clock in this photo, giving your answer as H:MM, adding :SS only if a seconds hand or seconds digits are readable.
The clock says 9:55
